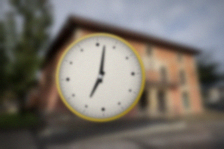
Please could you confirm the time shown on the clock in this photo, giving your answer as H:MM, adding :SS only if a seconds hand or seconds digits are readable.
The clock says 7:02
